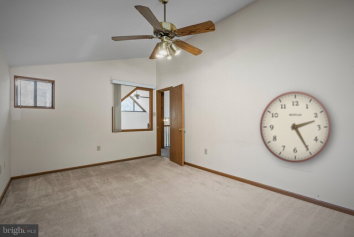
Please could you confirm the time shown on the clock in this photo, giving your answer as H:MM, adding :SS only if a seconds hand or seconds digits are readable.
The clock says 2:25
